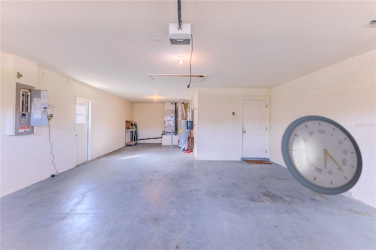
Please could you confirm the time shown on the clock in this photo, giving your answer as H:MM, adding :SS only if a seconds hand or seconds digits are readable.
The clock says 6:24
